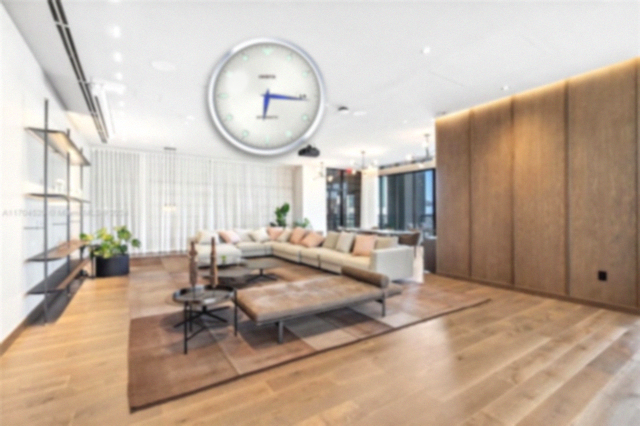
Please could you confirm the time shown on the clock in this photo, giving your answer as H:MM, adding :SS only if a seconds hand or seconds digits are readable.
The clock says 6:16
